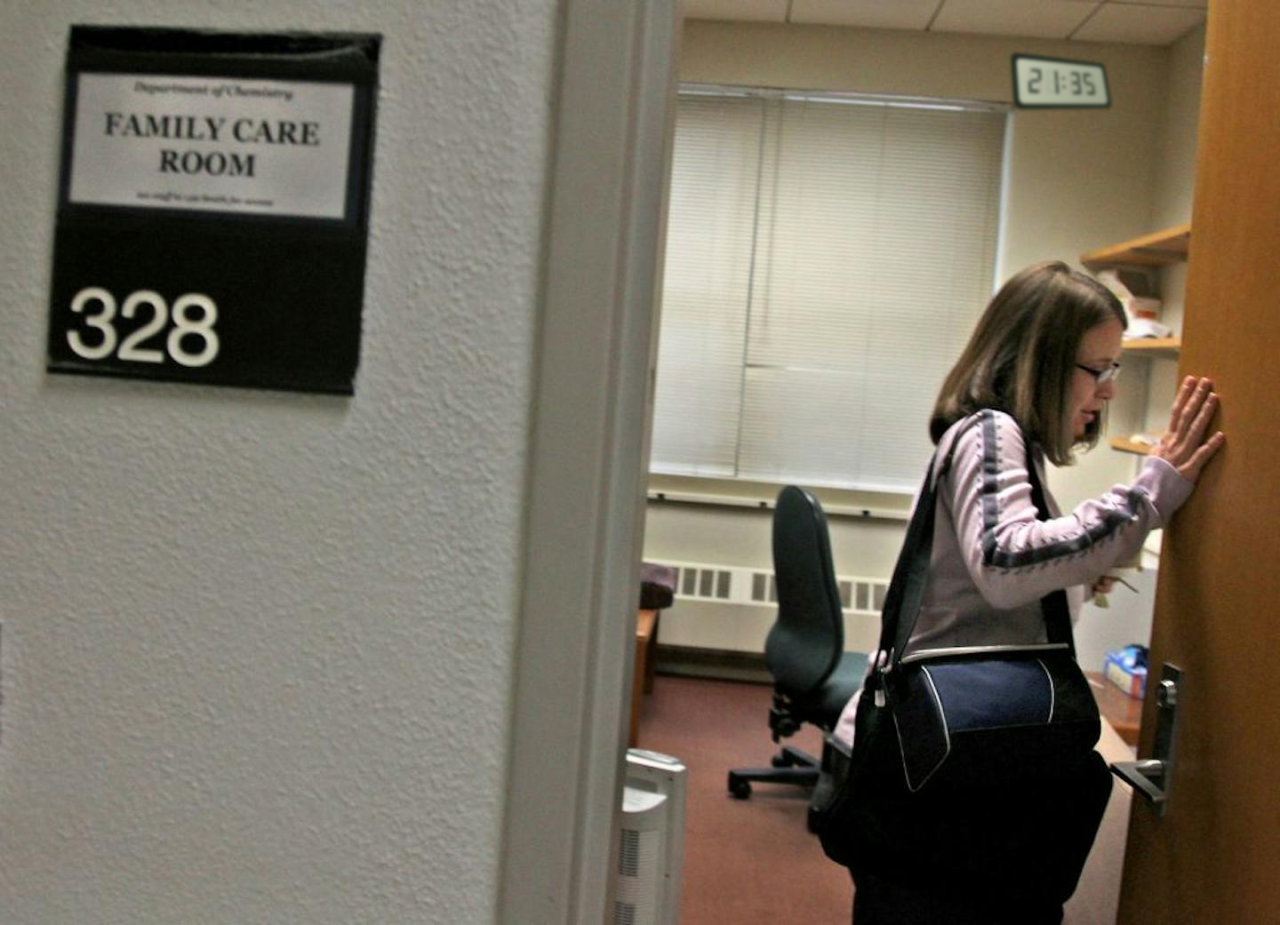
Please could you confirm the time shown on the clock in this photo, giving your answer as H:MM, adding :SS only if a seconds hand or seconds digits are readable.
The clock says 21:35
